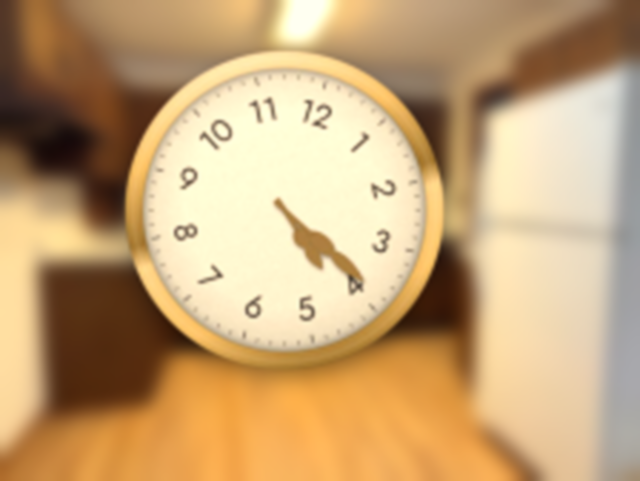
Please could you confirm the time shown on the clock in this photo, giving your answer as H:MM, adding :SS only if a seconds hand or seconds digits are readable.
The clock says 4:19
